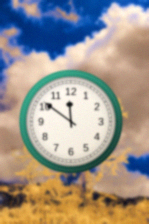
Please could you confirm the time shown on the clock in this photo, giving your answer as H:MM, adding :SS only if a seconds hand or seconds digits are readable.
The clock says 11:51
